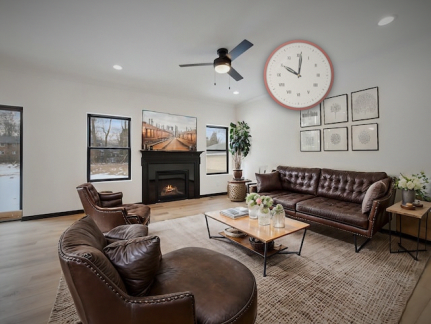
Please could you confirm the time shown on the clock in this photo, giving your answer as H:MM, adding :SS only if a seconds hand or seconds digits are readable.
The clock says 10:01
